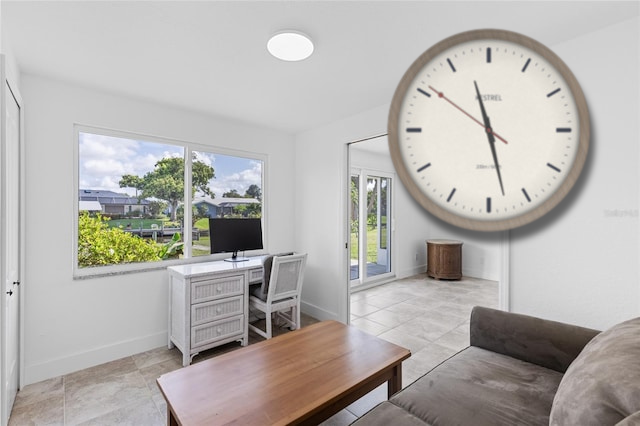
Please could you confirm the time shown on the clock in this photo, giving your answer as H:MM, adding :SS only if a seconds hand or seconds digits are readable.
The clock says 11:27:51
